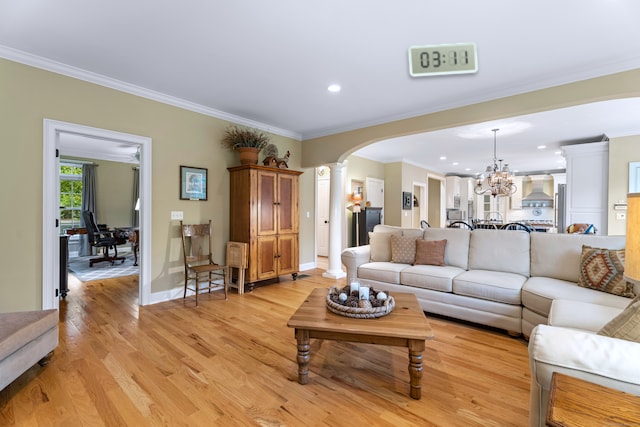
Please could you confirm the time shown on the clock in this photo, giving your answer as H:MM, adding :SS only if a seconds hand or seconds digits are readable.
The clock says 3:11
